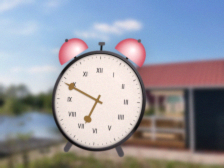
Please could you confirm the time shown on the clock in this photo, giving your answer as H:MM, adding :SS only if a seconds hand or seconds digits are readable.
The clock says 6:49
